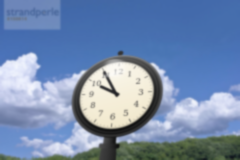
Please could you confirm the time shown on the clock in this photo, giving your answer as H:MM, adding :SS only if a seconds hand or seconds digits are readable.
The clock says 9:55
